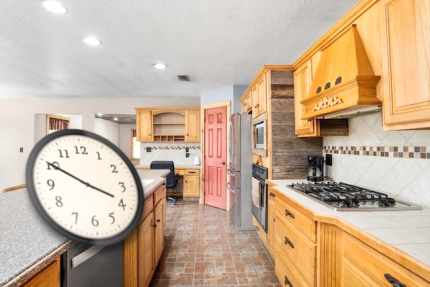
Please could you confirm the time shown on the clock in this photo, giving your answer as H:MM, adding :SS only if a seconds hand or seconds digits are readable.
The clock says 3:50
